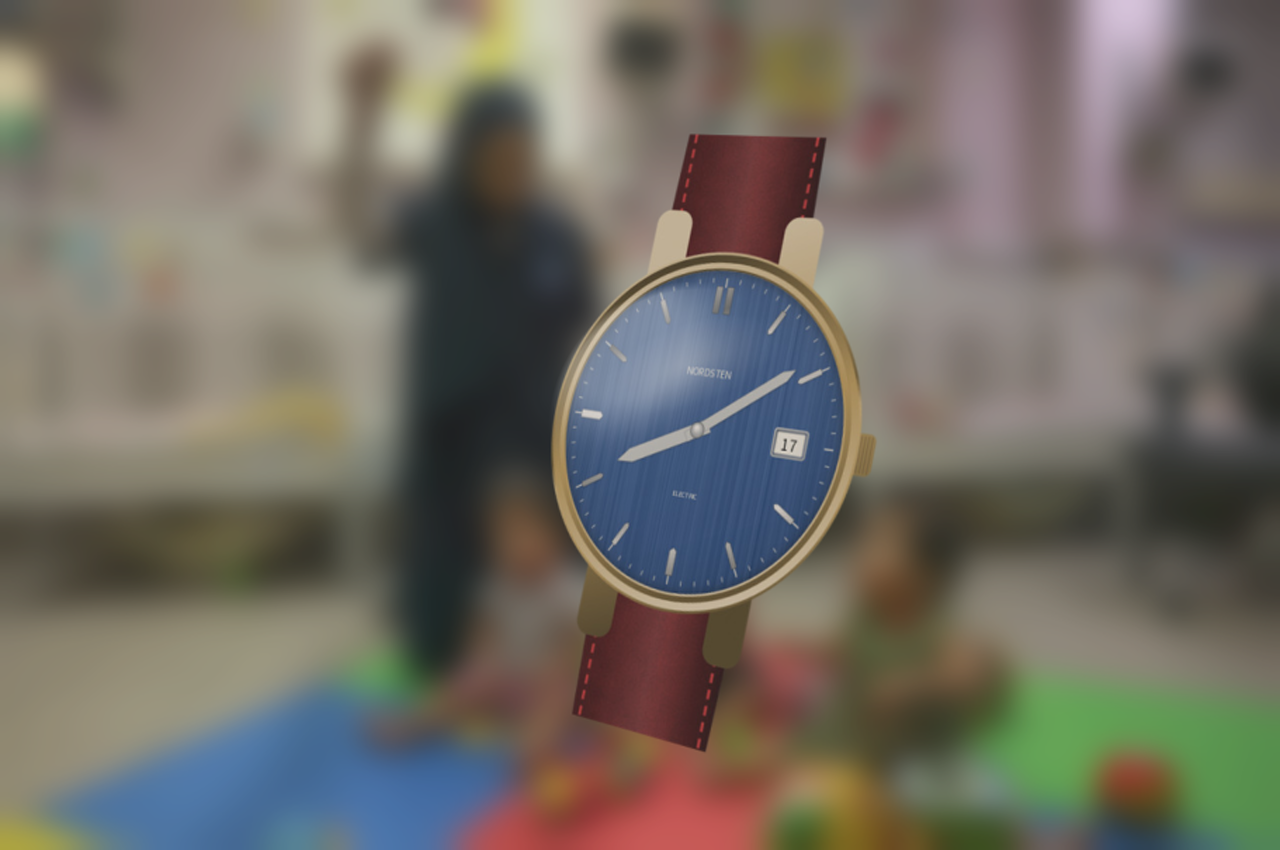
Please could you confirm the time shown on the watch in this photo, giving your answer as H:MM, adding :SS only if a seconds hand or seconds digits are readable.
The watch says 8:09
